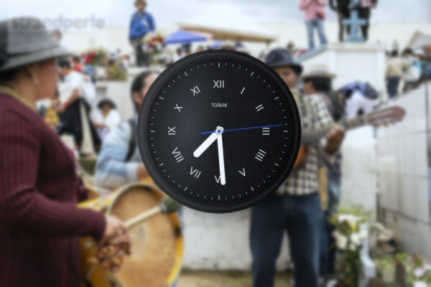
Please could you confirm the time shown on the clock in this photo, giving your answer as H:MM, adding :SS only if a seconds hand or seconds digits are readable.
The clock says 7:29:14
